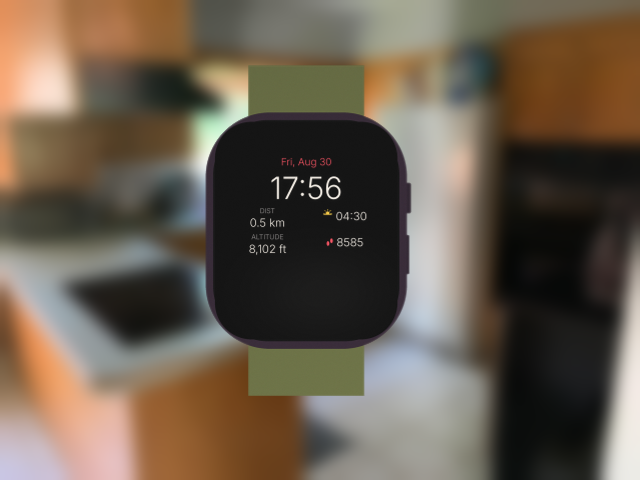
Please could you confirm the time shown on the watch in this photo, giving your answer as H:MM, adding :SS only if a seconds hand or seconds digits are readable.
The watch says 17:56
